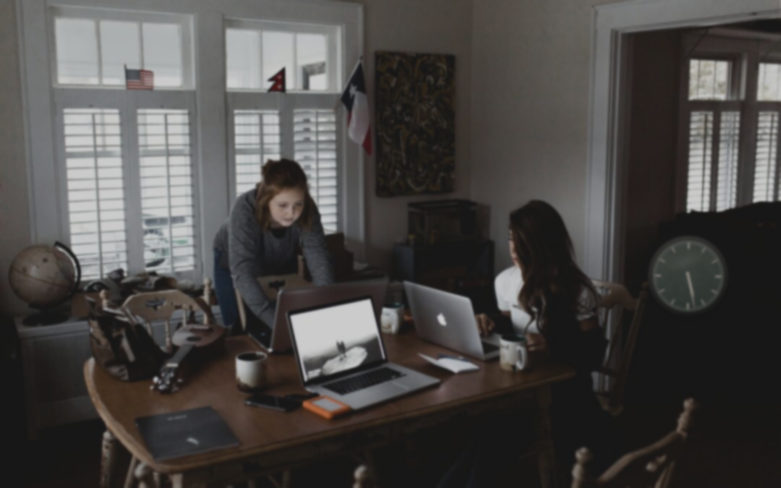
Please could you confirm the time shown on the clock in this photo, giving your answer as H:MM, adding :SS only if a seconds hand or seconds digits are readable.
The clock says 5:28
